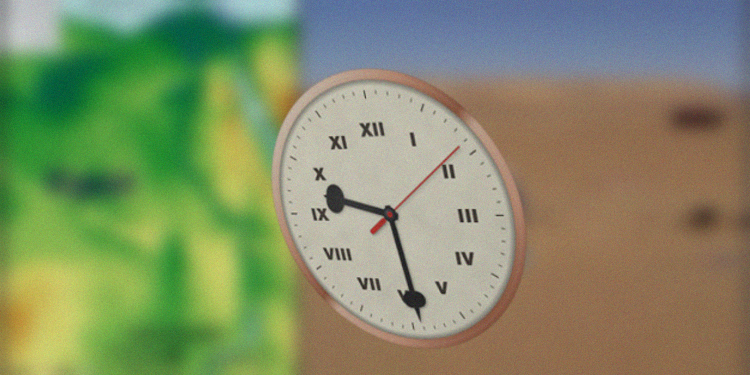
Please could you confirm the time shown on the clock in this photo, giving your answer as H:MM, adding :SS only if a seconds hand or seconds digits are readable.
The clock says 9:29:09
